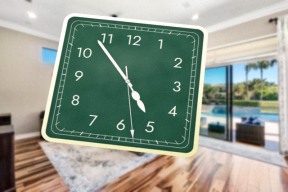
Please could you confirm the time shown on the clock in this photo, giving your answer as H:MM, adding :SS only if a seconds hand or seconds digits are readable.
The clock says 4:53:28
